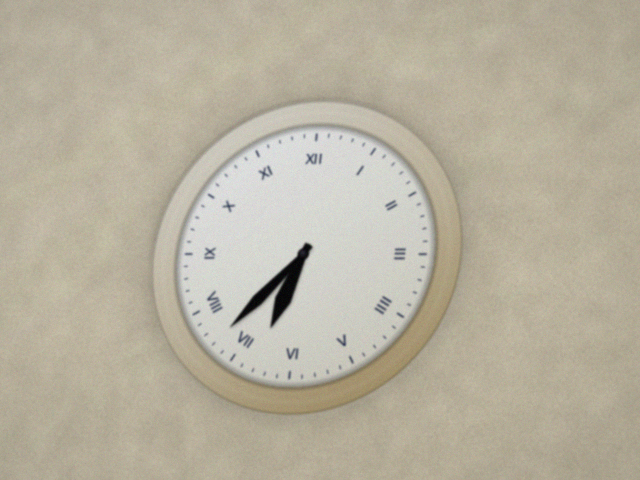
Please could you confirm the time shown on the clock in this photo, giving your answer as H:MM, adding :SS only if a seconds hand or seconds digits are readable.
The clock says 6:37
